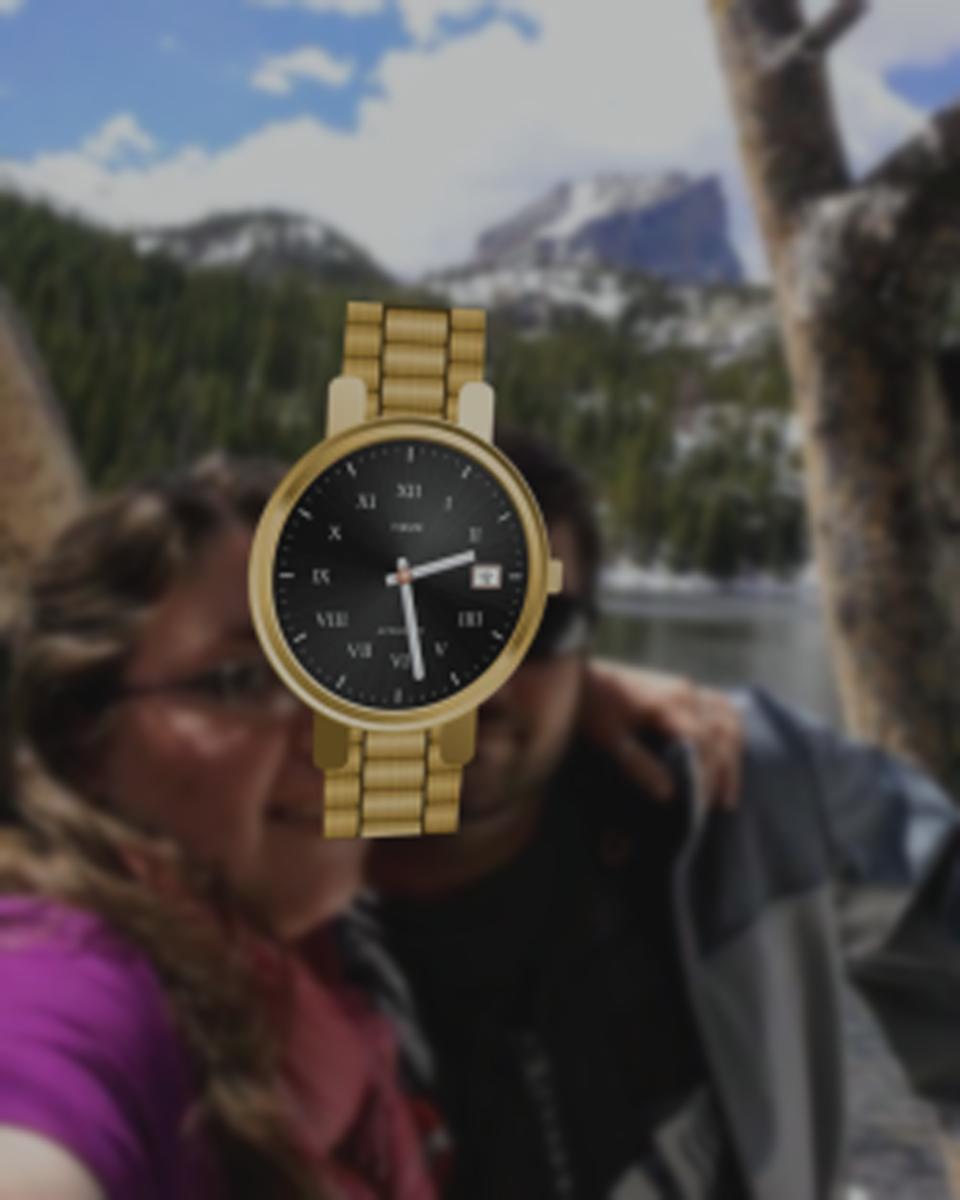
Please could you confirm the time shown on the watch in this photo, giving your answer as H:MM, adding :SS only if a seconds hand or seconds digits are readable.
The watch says 2:28
